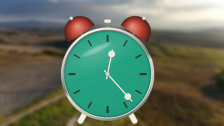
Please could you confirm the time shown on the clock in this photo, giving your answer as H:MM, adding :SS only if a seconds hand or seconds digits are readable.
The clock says 12:23
